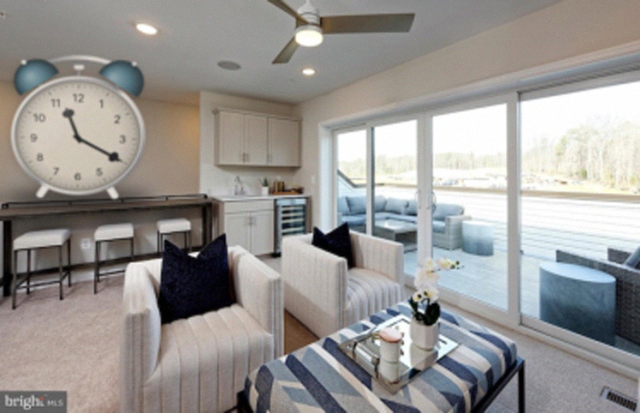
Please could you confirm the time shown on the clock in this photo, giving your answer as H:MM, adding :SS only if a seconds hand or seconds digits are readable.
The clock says 11:20
